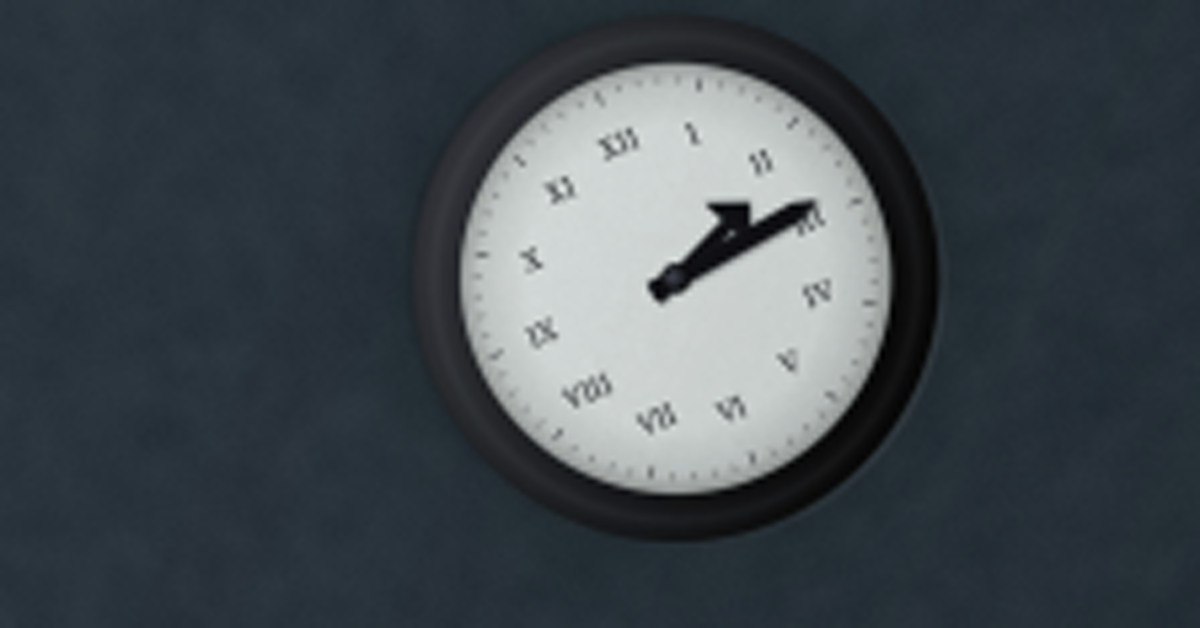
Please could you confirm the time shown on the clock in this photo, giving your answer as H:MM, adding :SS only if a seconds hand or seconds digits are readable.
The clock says 2:14
